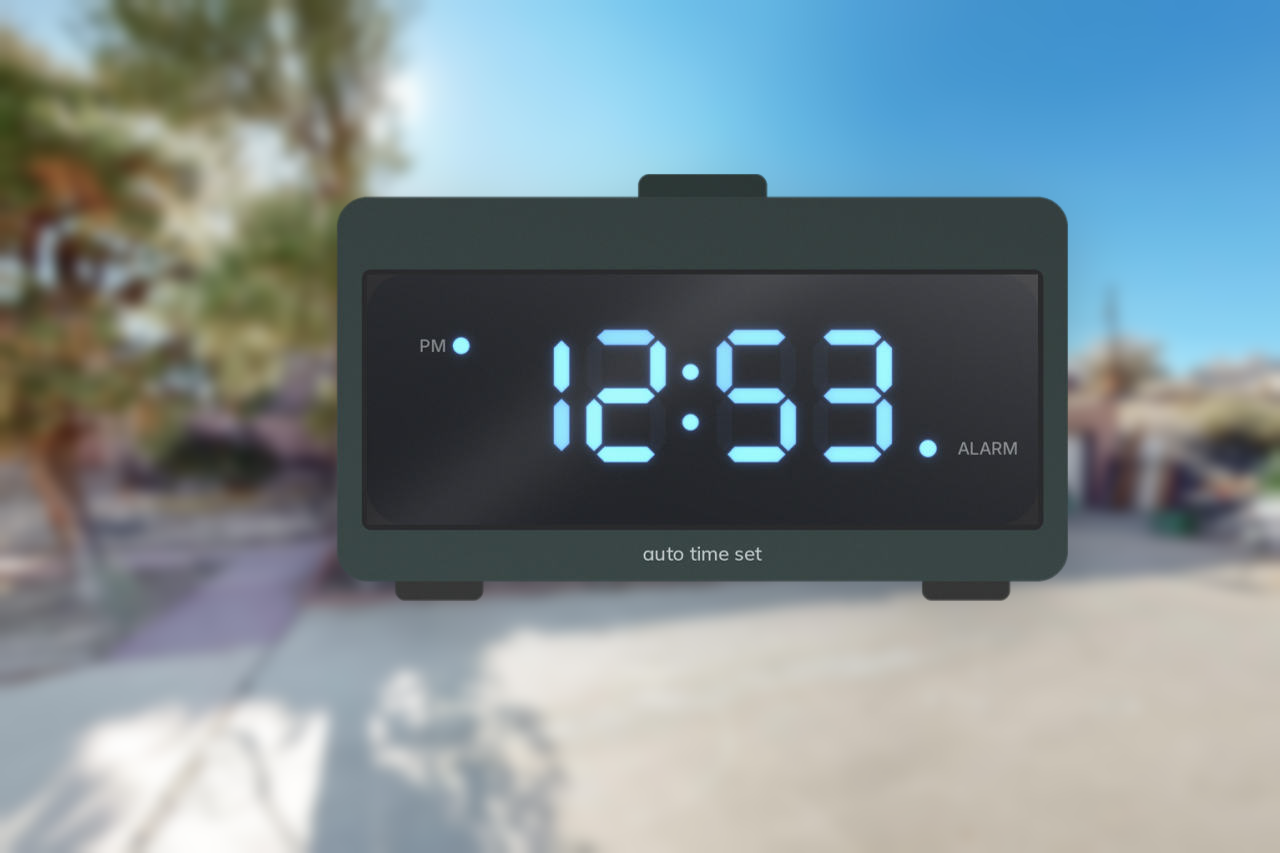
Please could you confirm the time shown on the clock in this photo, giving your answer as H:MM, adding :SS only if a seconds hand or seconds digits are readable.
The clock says 12:53
